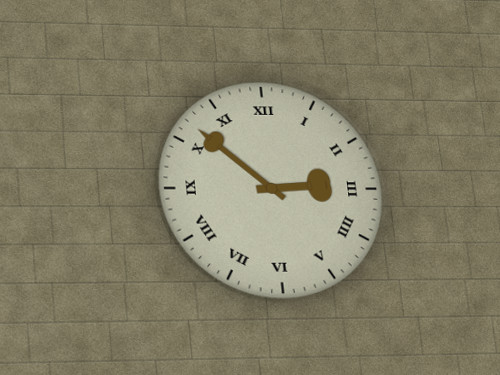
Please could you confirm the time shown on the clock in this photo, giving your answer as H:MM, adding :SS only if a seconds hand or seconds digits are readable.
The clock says 2:52
